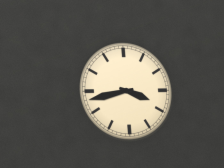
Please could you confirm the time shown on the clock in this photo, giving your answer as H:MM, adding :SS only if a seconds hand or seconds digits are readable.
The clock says 3:43
